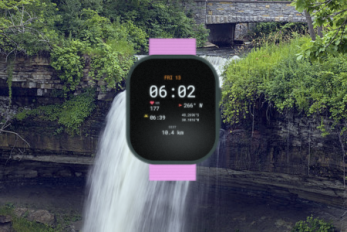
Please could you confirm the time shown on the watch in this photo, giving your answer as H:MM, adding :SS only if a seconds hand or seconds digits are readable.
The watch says 6:02
